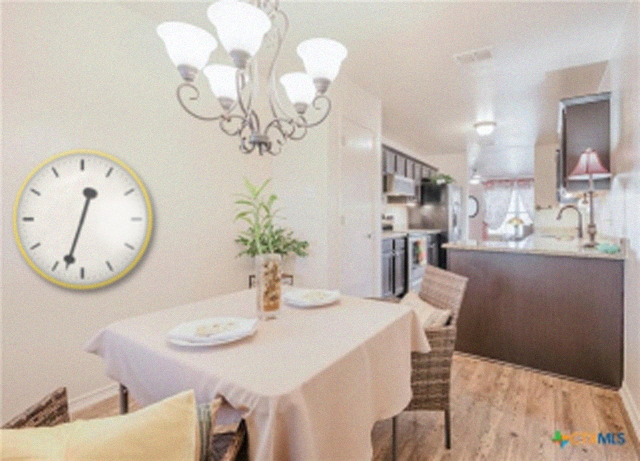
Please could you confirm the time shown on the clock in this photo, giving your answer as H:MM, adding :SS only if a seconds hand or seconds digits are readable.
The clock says 12:33
